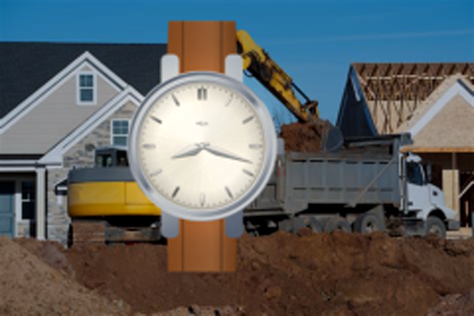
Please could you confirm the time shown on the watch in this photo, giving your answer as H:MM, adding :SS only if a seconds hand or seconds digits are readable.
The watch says 8:18
